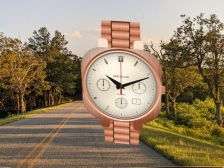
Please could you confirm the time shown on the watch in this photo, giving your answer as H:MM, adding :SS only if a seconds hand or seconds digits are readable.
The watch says 10:11
